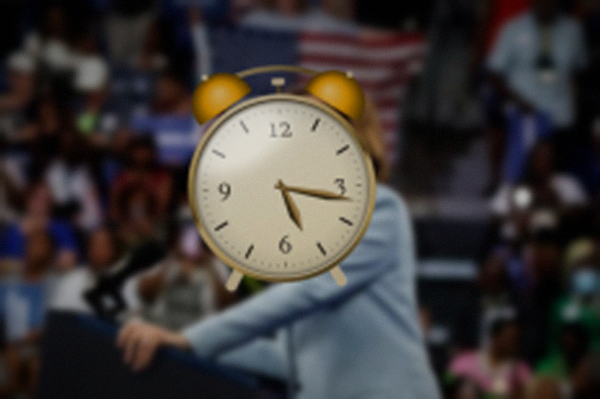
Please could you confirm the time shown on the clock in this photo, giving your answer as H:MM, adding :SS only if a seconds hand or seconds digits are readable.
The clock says 5:17
